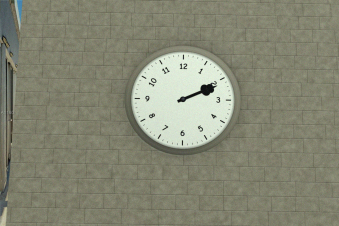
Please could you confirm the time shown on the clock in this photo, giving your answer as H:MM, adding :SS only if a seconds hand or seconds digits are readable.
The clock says 2:11
